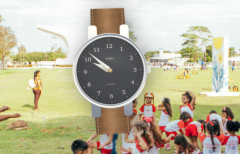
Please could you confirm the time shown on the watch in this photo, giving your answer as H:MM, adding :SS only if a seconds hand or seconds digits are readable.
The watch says 9:52
